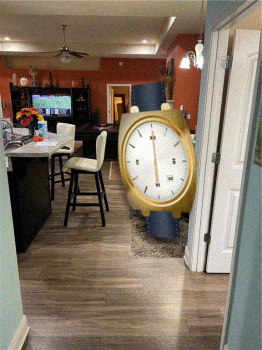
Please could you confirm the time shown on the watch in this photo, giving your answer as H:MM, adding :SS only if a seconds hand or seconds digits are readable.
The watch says 6:00
